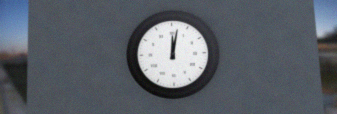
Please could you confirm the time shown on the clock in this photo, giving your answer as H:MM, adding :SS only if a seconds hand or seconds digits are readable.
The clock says 12:02
